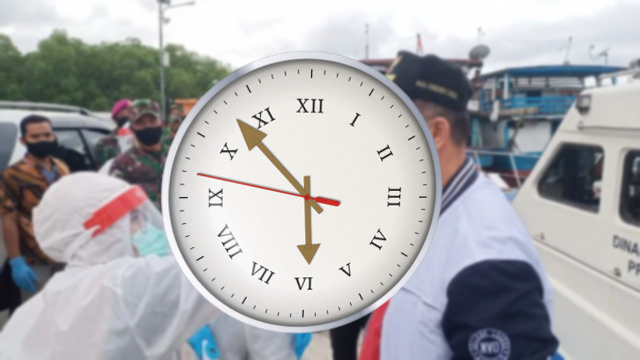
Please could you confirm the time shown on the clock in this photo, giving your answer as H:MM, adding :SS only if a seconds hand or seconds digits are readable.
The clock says 5:52:47
